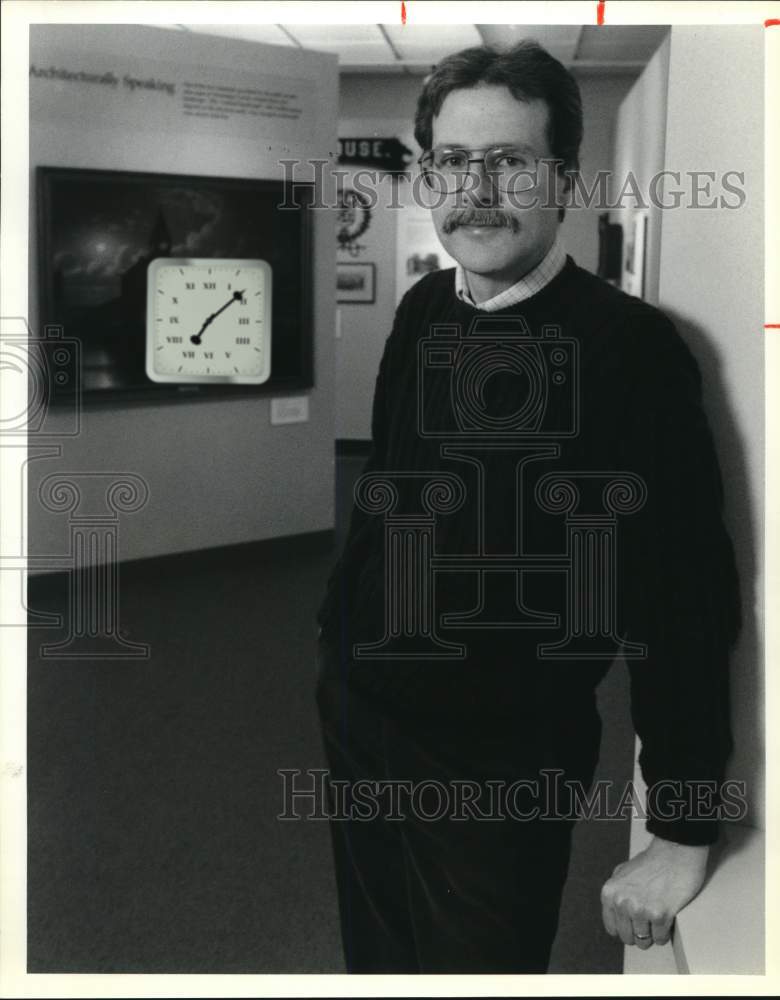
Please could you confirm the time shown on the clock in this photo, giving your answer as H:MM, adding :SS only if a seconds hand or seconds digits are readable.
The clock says 7:08
